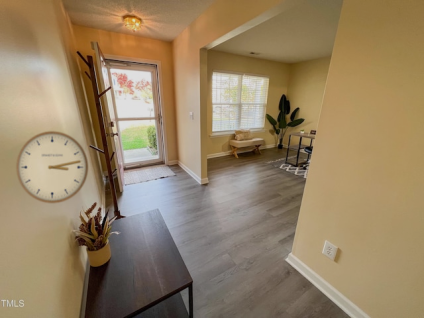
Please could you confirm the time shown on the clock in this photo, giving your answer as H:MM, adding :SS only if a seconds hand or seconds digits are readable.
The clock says 3:13
